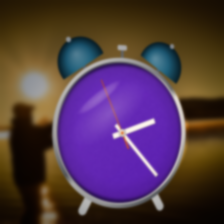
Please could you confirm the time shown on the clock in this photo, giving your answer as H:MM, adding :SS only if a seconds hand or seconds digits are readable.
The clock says 2:22:56
